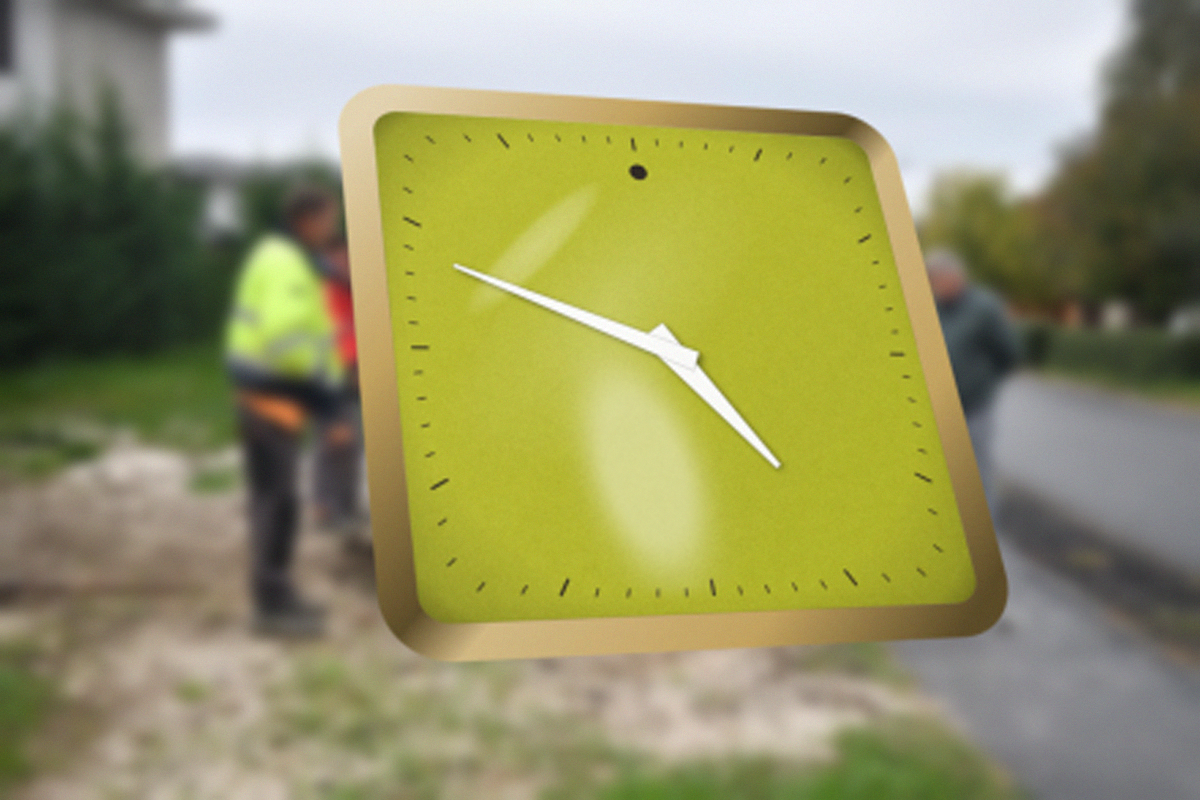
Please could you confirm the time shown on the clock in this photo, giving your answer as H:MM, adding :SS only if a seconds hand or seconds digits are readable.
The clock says 4:49
